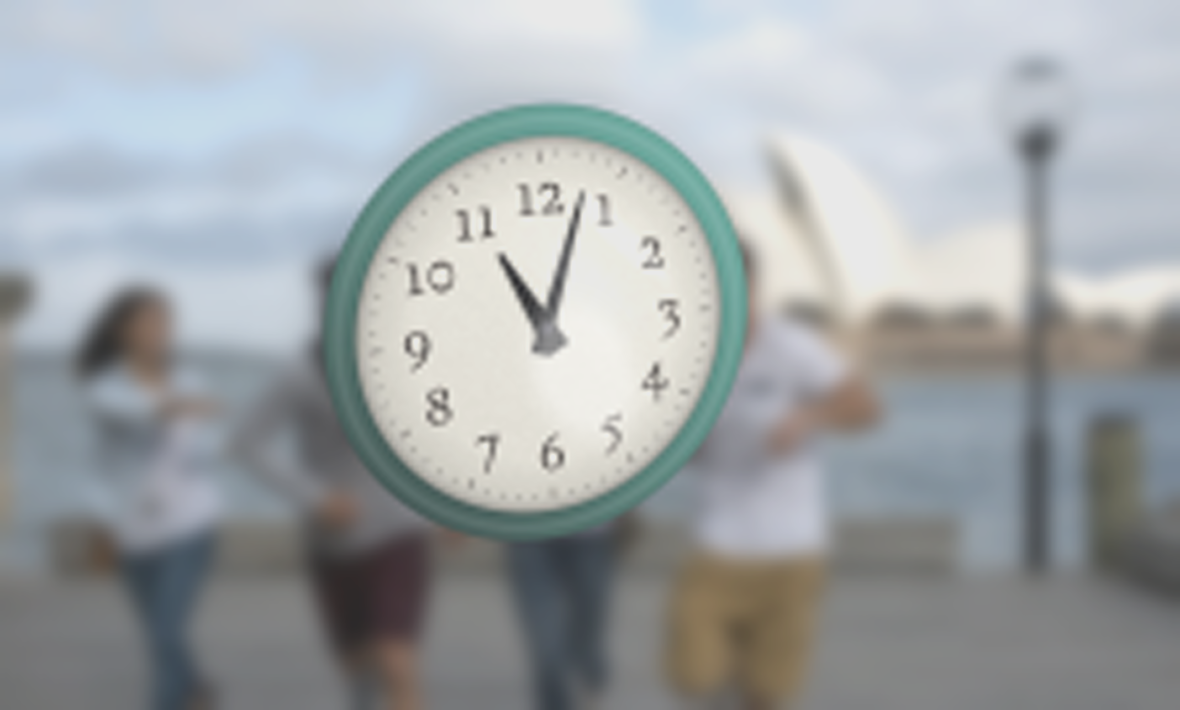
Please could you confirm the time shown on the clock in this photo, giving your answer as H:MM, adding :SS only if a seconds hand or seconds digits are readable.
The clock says 11:03
